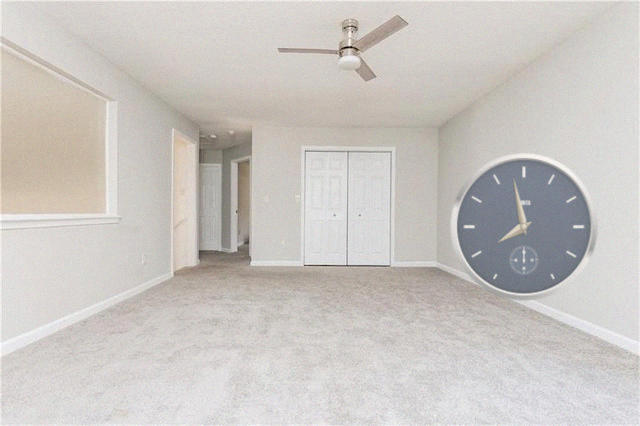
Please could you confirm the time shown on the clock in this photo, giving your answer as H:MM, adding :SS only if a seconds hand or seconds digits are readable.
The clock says 7:58
